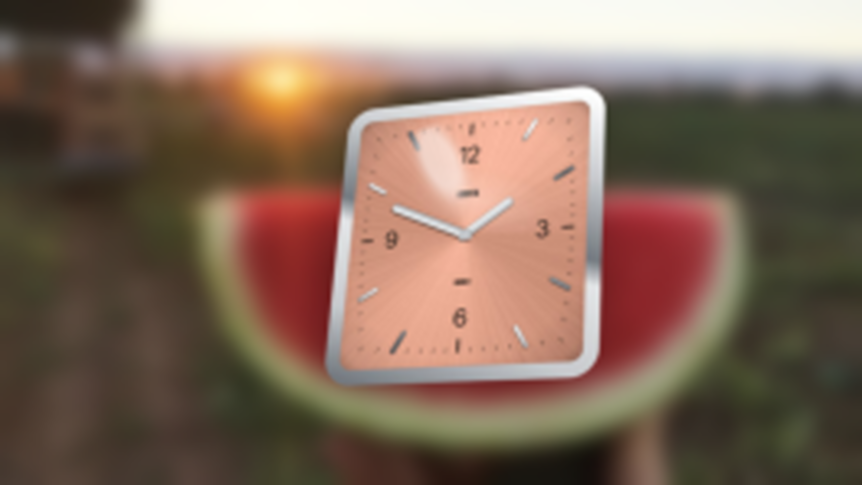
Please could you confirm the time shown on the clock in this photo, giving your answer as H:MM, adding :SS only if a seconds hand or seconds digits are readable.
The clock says 1:49
